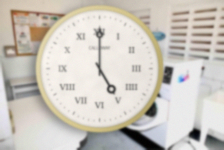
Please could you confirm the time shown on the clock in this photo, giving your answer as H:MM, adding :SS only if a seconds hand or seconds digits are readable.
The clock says 5:00
